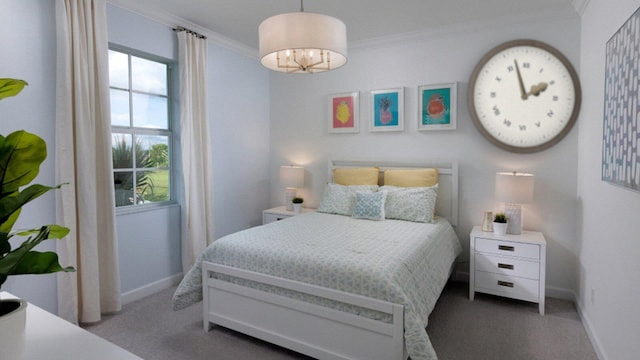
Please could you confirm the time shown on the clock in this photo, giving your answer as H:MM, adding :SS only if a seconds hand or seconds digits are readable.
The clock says 1:57
